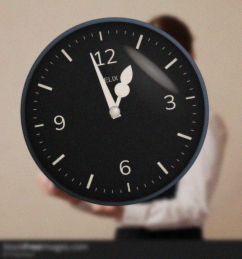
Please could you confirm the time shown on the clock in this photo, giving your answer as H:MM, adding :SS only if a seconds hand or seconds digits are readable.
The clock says 12:58
